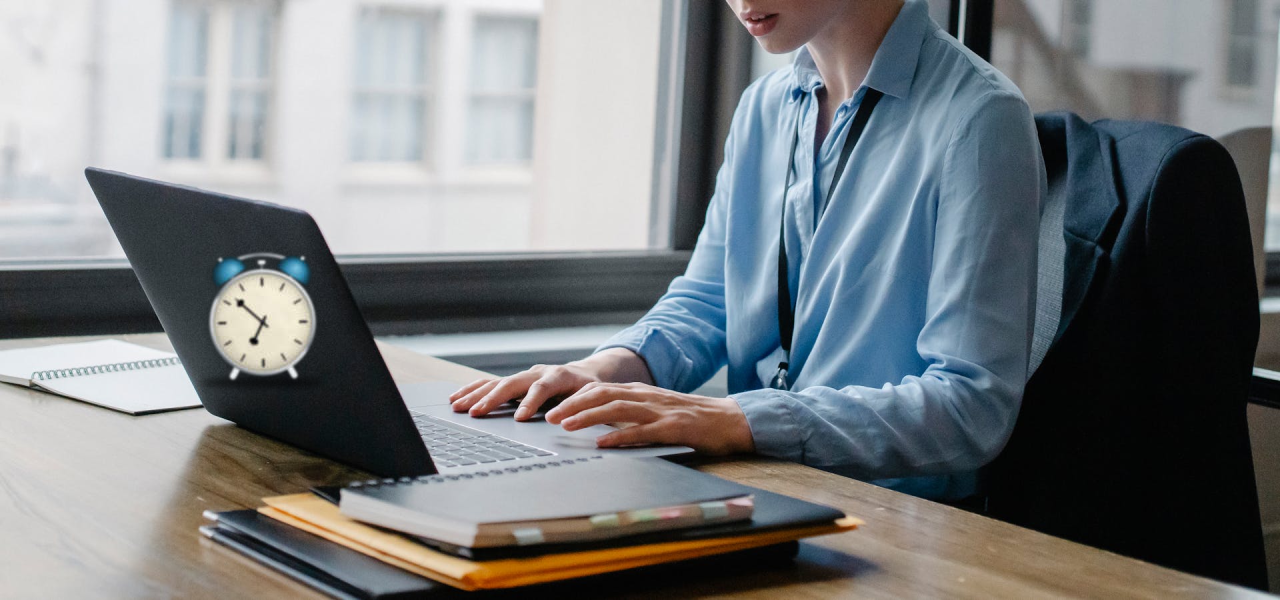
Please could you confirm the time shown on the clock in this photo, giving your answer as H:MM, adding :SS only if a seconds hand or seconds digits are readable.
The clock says 6:52
